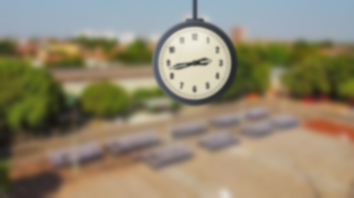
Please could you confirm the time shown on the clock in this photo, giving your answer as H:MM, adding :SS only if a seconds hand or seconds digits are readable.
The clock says 2:43
